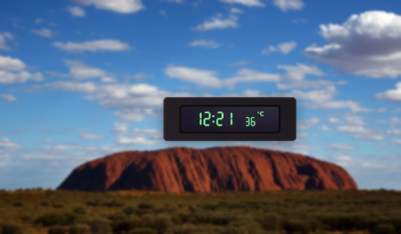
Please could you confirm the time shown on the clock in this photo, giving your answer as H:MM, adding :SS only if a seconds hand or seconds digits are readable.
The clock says 12:21
